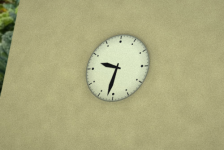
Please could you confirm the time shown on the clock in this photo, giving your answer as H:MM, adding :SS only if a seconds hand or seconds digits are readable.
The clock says 9:32
